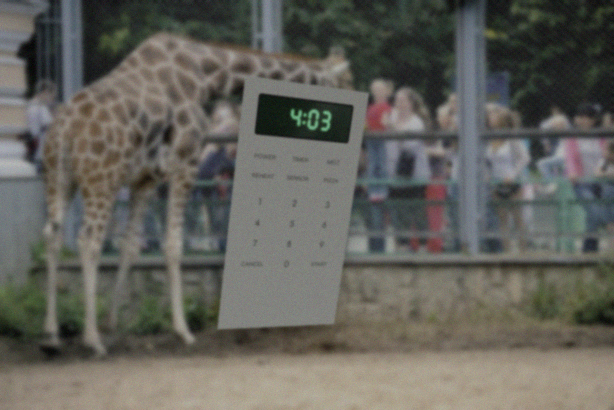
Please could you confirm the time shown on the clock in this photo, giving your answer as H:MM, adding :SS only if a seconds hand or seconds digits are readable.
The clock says 4:03
